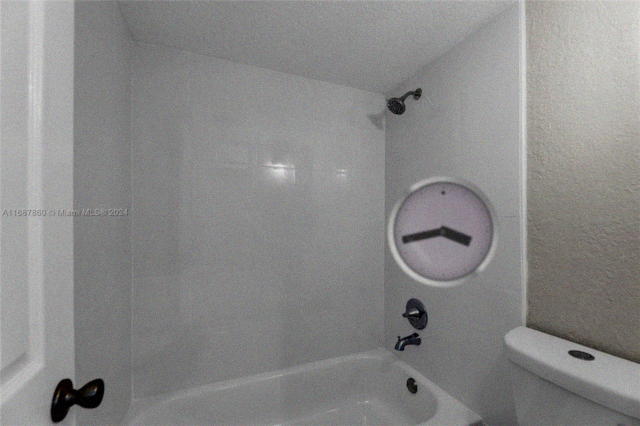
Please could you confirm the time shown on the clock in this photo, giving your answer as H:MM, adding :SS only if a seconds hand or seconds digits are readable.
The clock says 3:43
